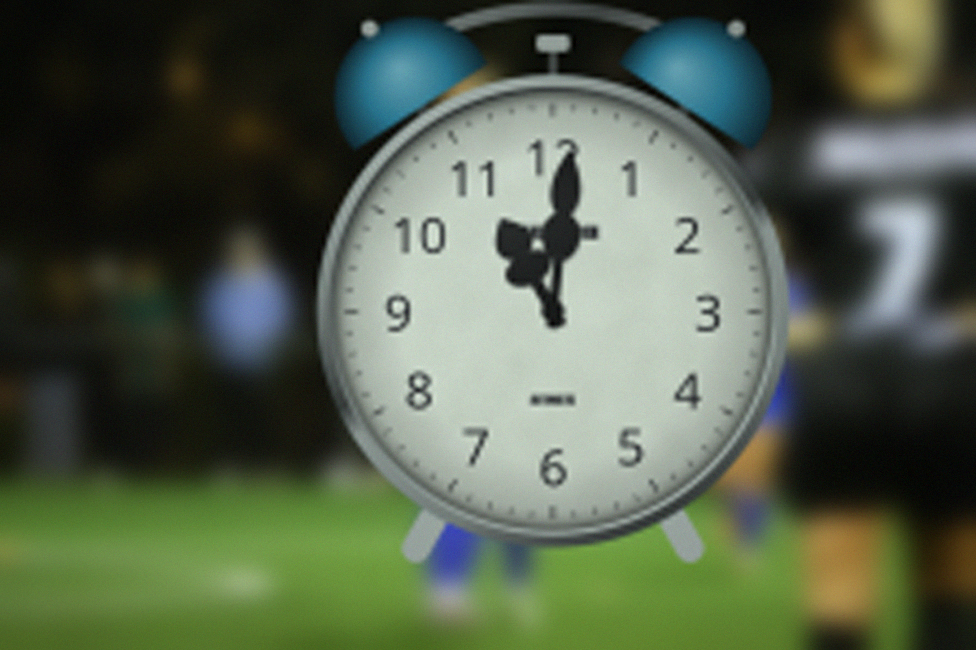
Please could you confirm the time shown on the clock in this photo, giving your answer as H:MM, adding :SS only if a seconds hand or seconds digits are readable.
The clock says 11:01
